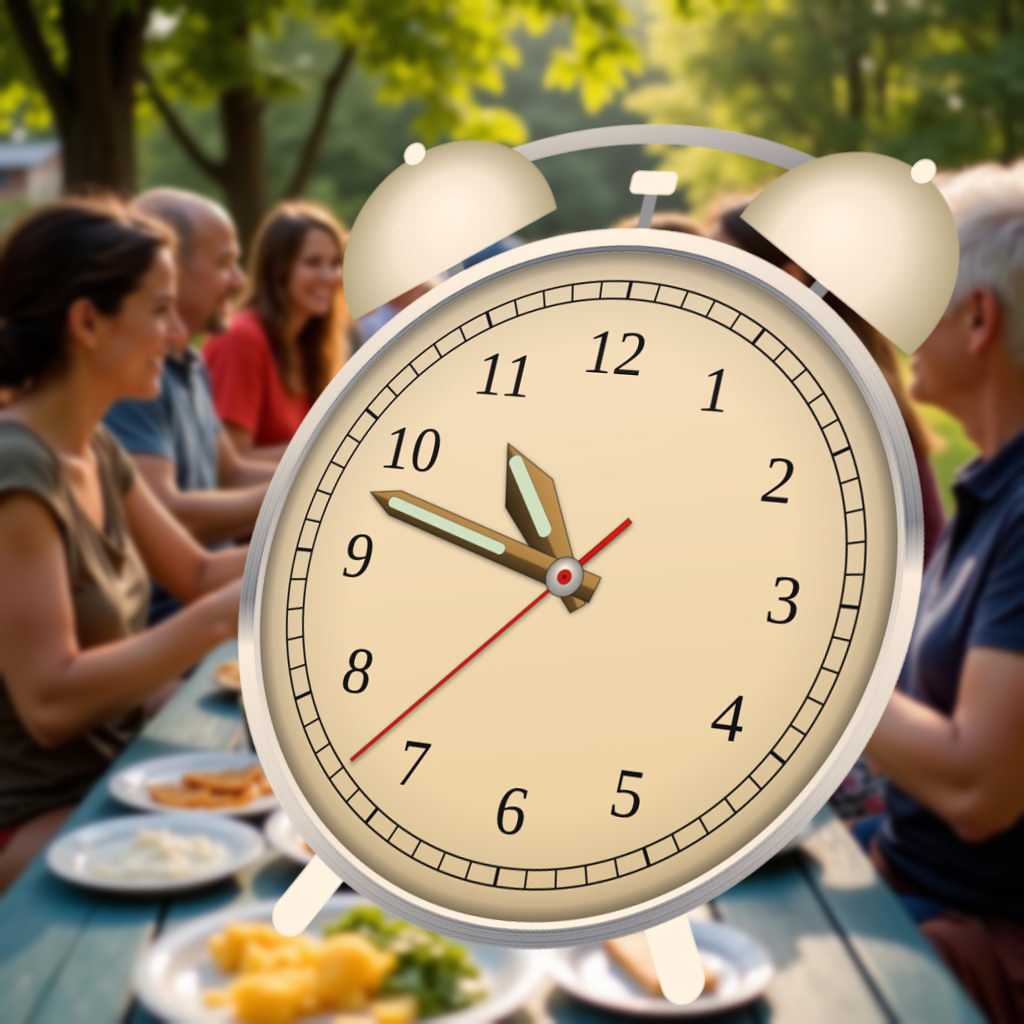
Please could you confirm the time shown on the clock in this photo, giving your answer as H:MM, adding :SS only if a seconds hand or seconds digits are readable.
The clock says 10:47:37
